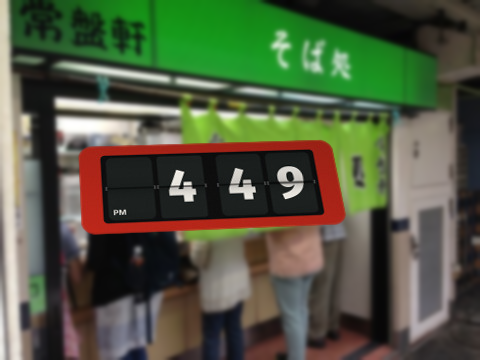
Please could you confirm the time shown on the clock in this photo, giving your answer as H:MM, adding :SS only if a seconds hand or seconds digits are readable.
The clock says 4:49
